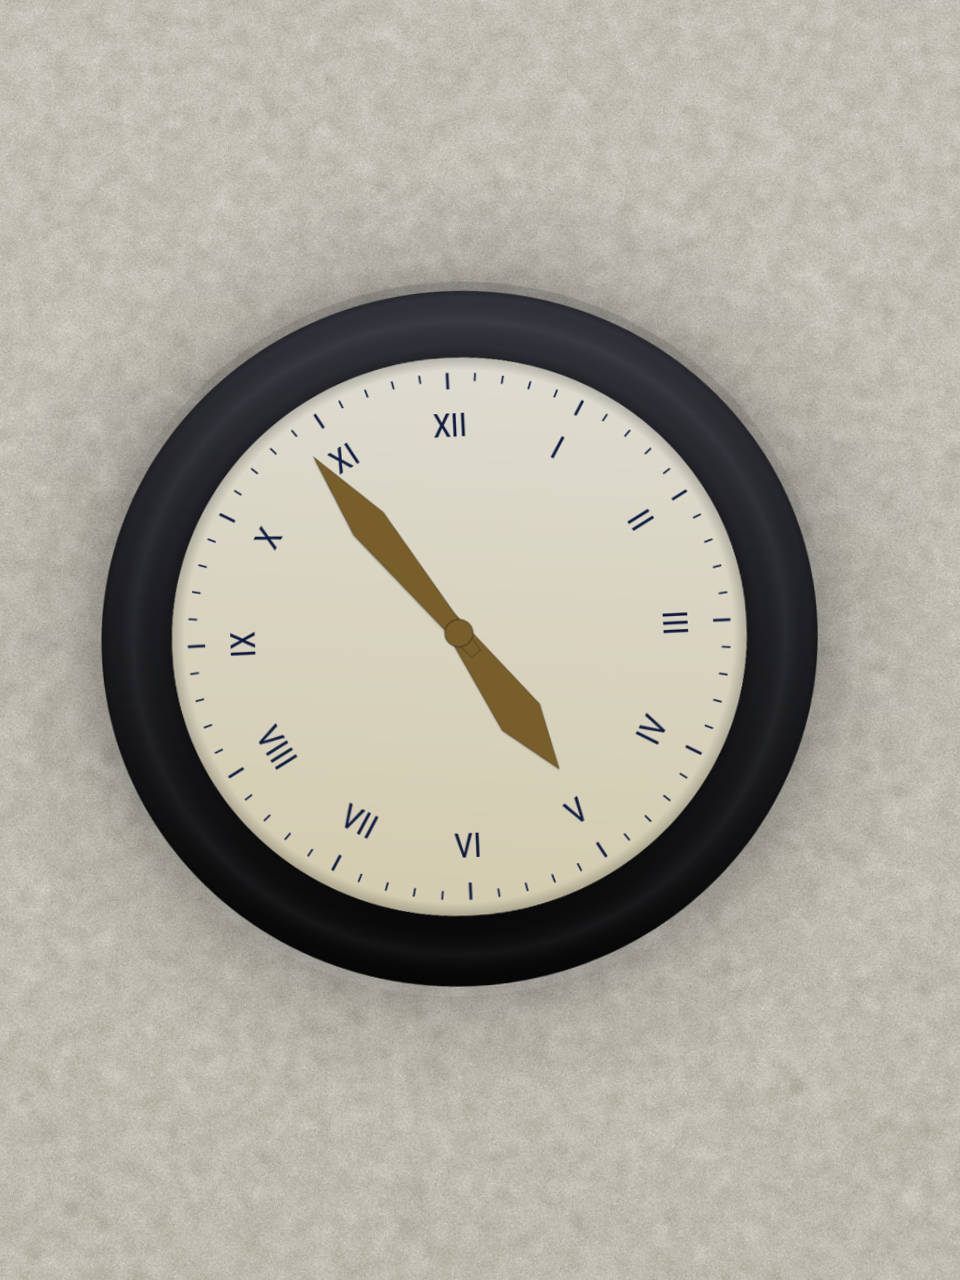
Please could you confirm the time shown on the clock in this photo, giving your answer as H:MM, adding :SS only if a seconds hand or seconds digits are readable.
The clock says 4:54
